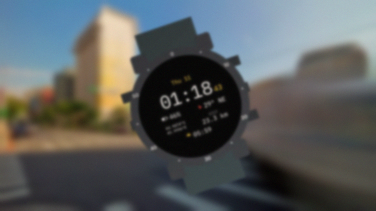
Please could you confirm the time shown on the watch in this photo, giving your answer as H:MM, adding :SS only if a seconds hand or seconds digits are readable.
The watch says 1:18
